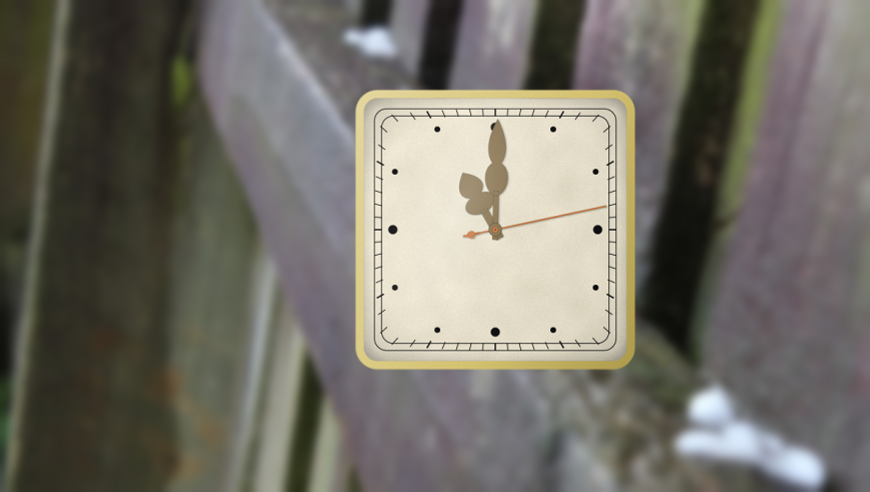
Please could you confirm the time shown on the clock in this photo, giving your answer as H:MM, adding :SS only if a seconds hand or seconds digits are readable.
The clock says 11:00:13
